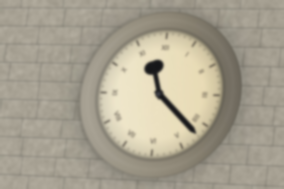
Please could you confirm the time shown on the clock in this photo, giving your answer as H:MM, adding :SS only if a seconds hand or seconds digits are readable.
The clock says 11:22
